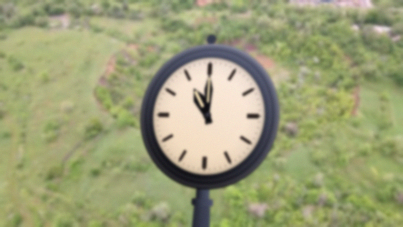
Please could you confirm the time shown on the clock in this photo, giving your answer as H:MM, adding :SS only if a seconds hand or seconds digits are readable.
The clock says 11:00
